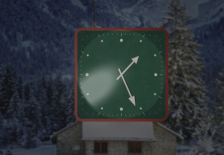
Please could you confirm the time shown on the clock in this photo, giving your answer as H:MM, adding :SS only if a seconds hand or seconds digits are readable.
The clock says 1:26
